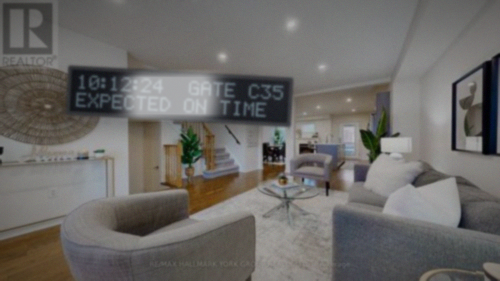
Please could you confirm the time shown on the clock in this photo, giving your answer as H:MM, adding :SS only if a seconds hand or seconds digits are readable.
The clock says 10:12:24
